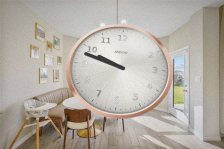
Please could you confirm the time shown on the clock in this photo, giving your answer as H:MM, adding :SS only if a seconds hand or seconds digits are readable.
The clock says 9:48
